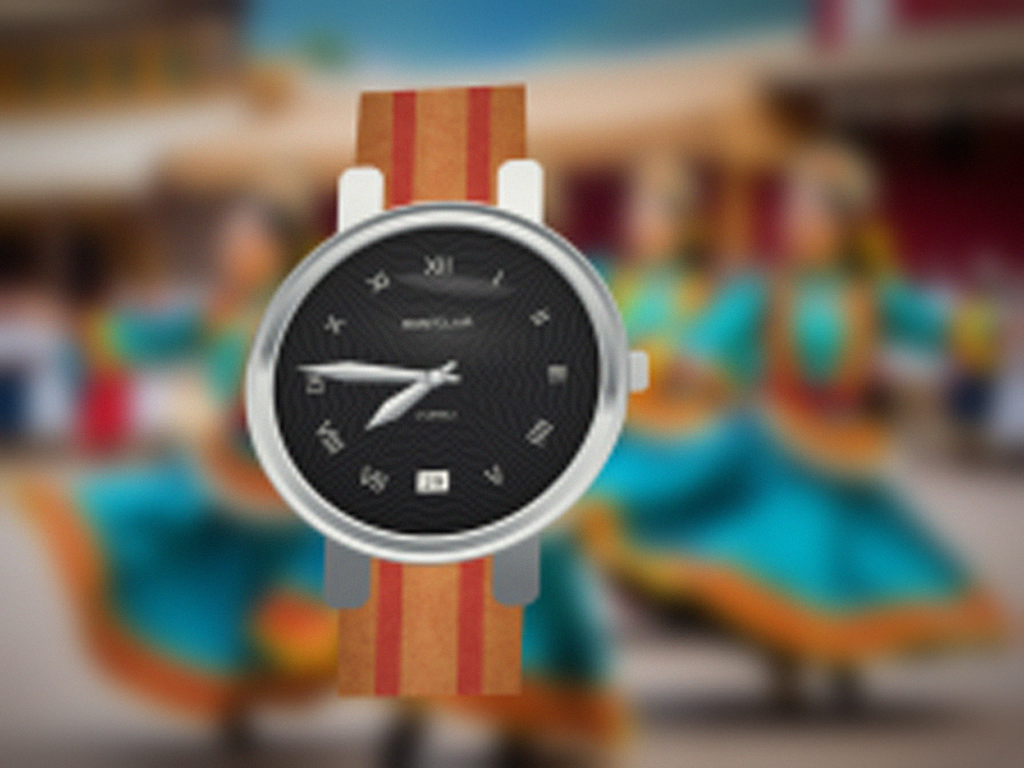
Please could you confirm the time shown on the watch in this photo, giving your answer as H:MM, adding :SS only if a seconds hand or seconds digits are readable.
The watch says 7:46
